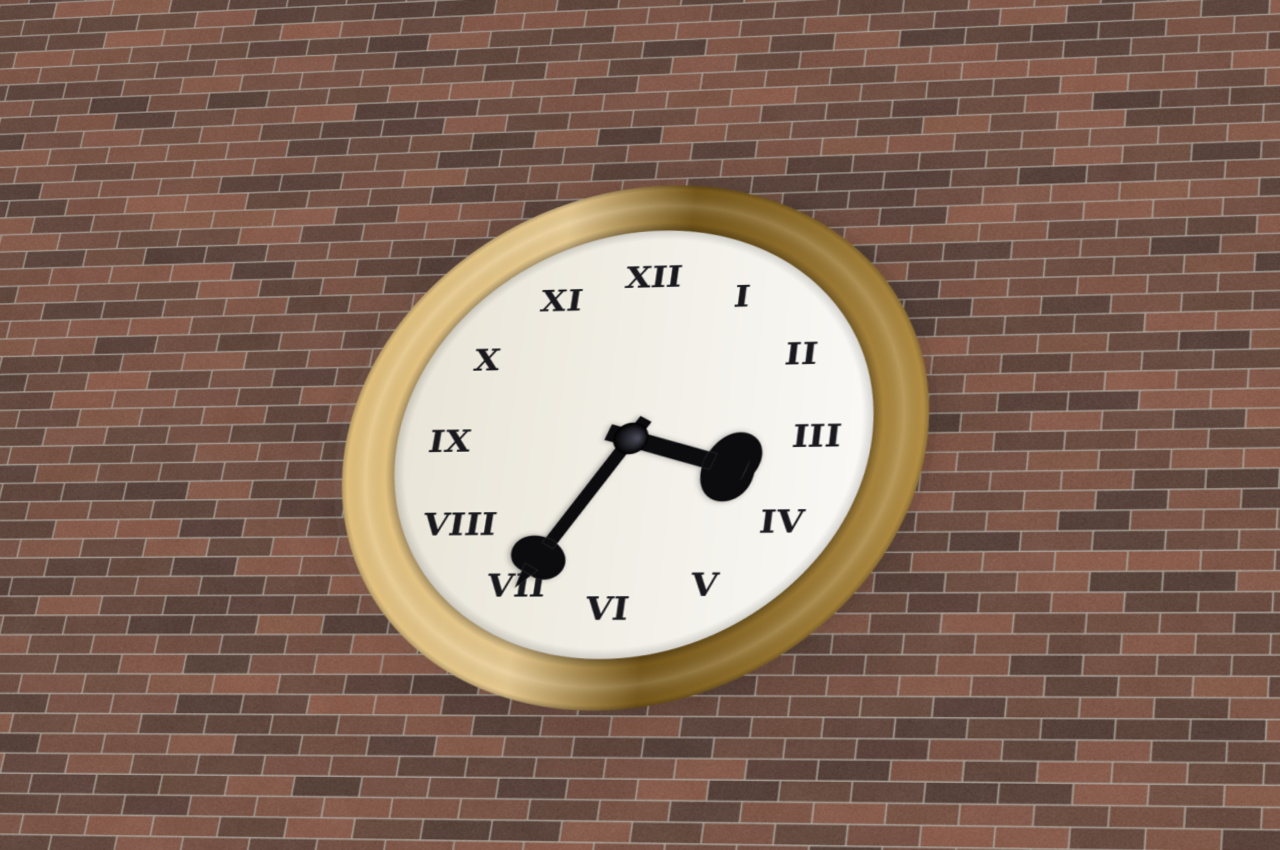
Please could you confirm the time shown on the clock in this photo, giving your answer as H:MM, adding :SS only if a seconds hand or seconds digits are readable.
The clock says 3:35
